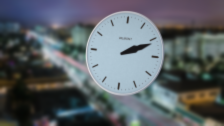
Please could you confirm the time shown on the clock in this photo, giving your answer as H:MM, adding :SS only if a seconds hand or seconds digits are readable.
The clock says 2:11
